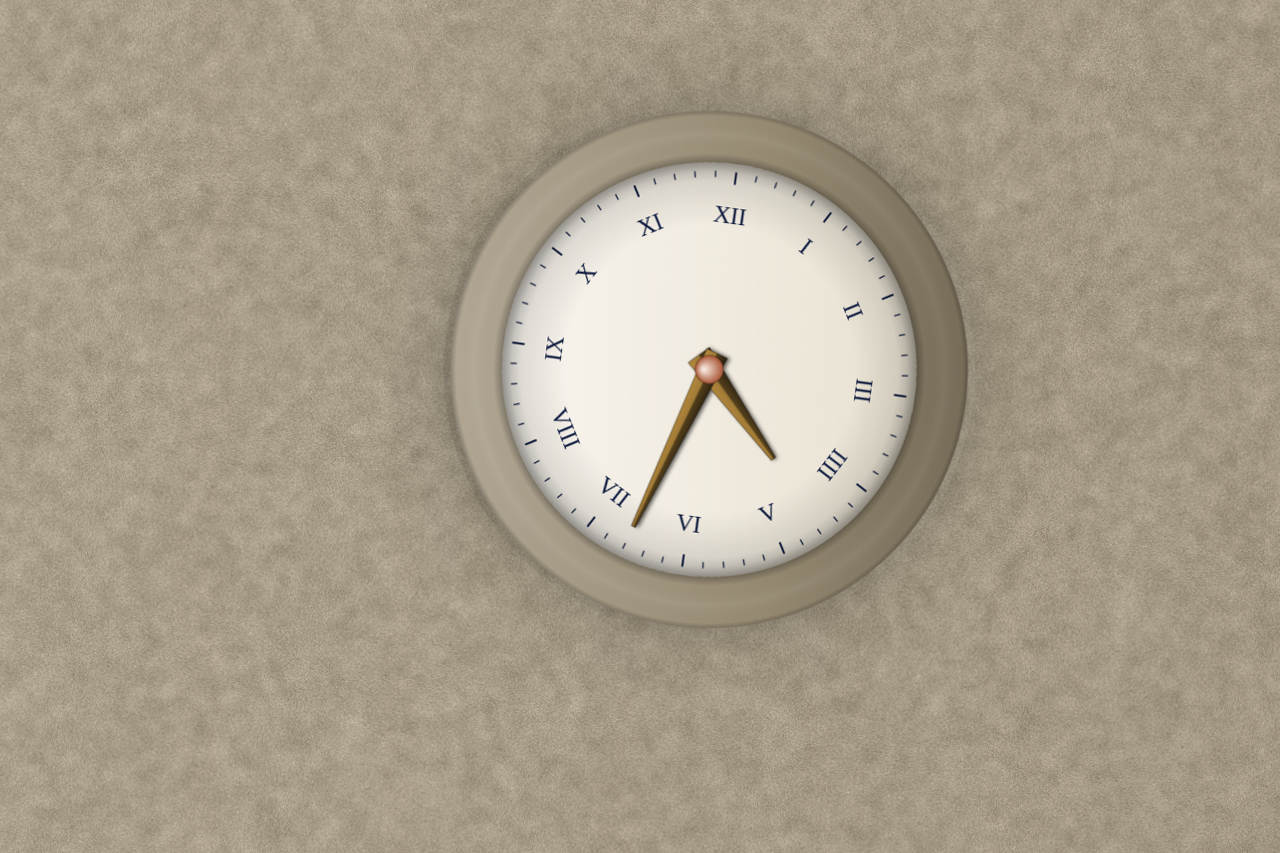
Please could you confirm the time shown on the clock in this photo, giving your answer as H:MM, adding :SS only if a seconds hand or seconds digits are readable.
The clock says 4:33
